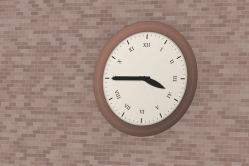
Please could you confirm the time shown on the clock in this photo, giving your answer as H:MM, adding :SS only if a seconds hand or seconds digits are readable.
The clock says 3:45
